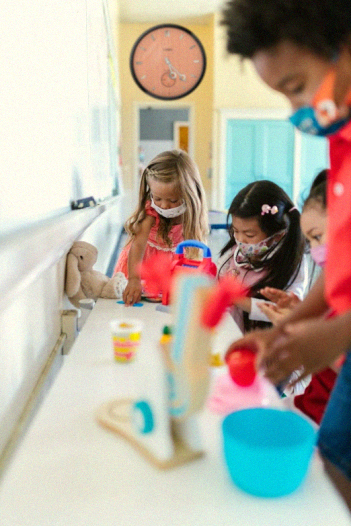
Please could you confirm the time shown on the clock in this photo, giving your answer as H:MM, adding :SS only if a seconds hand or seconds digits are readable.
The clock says 5:23
